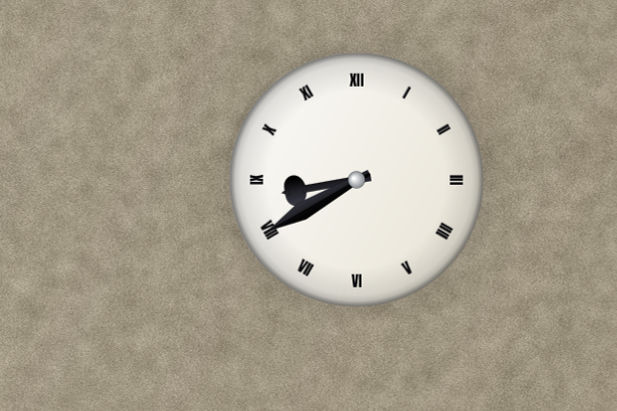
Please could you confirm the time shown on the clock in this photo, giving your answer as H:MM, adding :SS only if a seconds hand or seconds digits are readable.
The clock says 8:40
